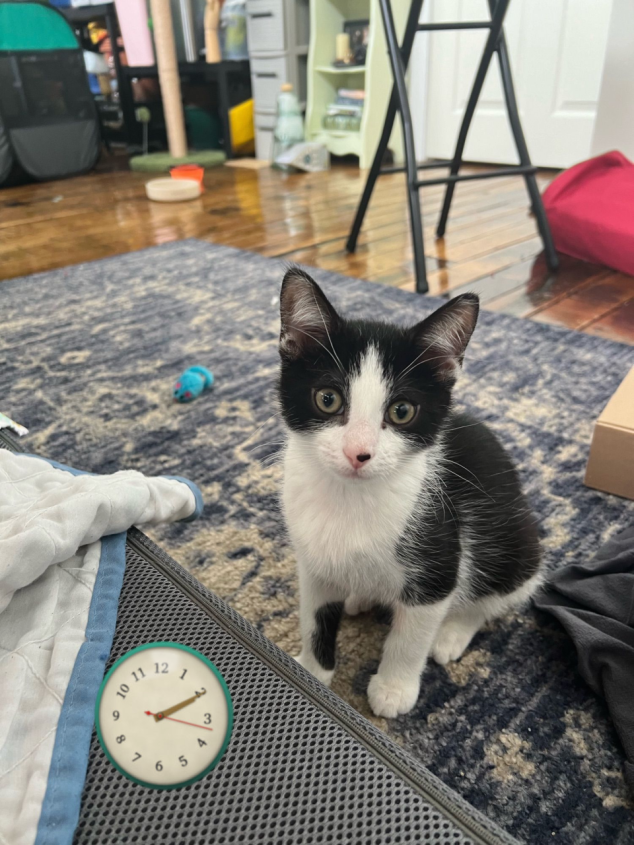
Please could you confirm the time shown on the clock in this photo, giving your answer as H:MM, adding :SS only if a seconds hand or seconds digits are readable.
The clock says 2:10:17
